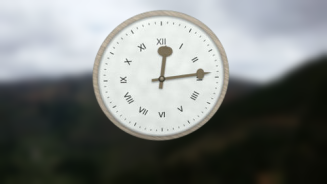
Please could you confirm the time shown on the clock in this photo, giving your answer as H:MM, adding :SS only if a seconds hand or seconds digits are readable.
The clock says 12:14
